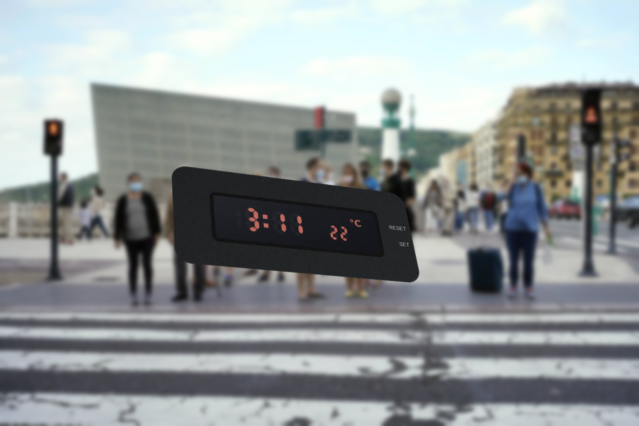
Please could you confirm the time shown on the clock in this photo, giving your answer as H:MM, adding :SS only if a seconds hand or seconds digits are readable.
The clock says 3:11
